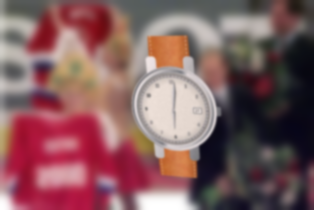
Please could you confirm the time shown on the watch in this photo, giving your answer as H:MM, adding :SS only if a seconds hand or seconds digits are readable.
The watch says 6:01
